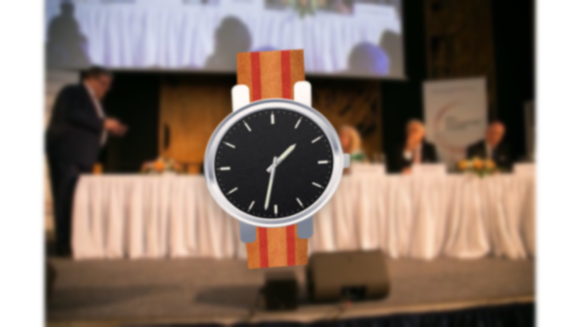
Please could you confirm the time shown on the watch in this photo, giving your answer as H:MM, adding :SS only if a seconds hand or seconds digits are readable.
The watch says 1:32
